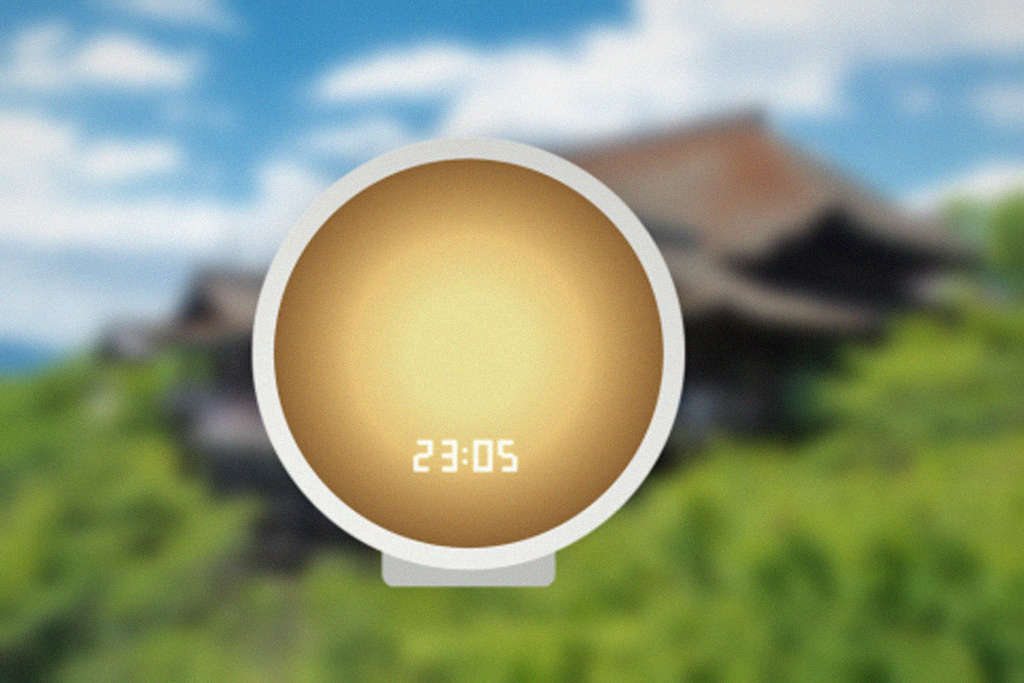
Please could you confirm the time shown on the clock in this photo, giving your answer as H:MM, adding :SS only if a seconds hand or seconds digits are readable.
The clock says 23:05
